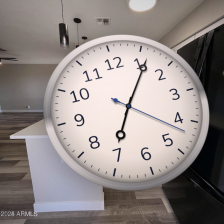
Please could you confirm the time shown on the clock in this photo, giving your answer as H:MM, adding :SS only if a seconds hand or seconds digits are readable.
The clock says 7:06:22
